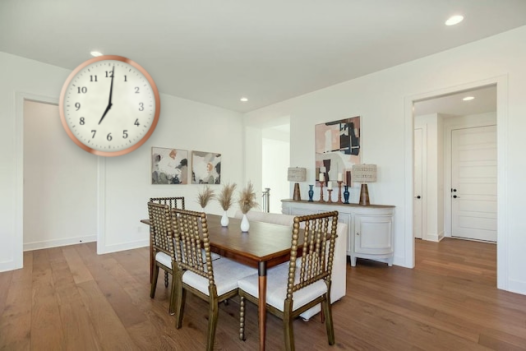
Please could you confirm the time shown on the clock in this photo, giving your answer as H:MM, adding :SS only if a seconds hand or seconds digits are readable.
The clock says 7:01
